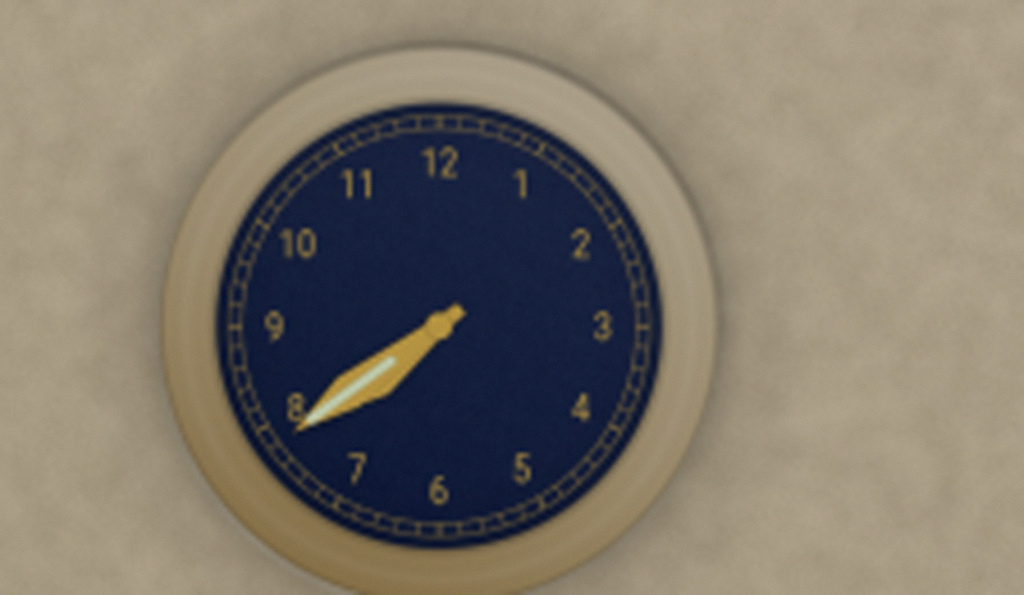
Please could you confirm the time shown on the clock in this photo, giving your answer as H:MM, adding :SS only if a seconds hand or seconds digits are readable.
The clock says 7:39
